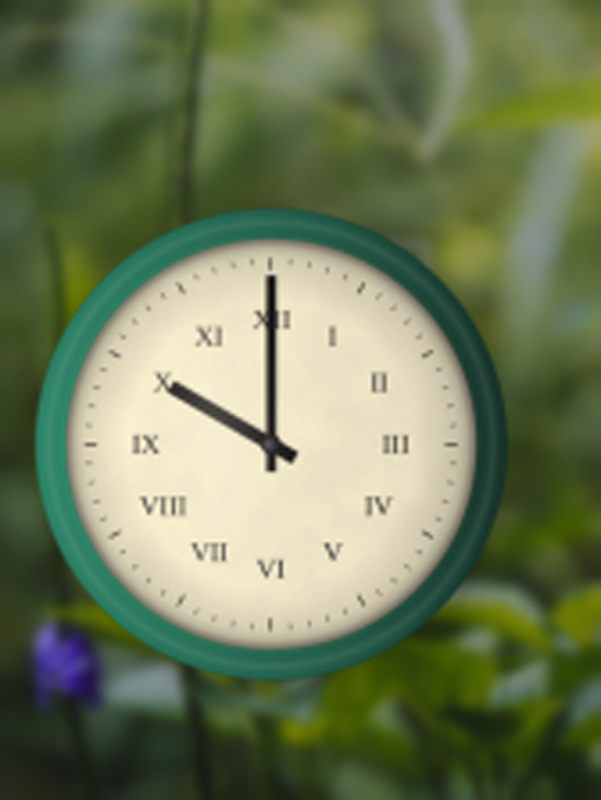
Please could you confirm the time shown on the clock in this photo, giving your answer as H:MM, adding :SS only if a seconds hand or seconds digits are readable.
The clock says 10:00
